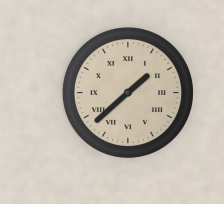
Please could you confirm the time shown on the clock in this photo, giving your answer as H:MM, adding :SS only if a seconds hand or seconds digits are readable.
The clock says 1:38
